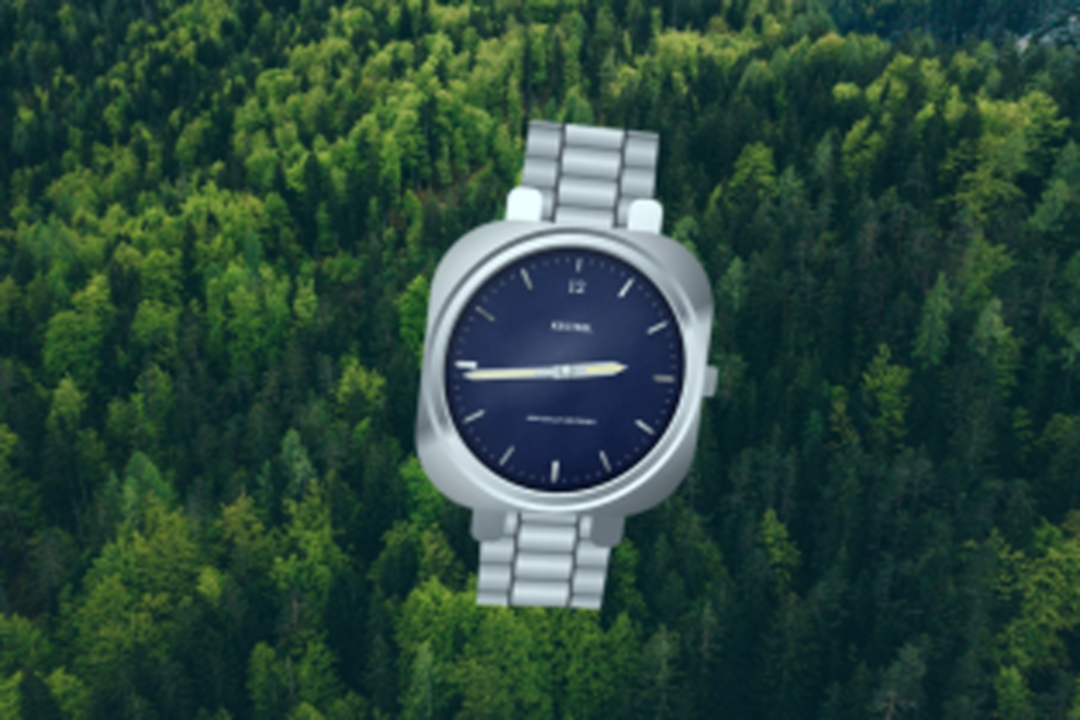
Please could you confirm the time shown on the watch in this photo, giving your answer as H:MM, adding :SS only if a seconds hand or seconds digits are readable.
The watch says 2:44
